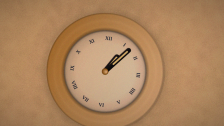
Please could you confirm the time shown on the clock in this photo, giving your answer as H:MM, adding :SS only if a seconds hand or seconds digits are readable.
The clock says 1:07
